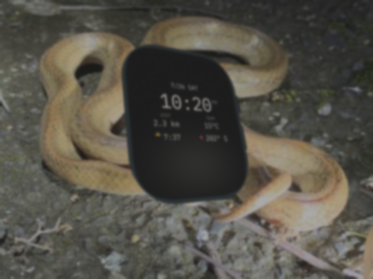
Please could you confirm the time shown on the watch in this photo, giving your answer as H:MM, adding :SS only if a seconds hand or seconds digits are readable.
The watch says 10:20
